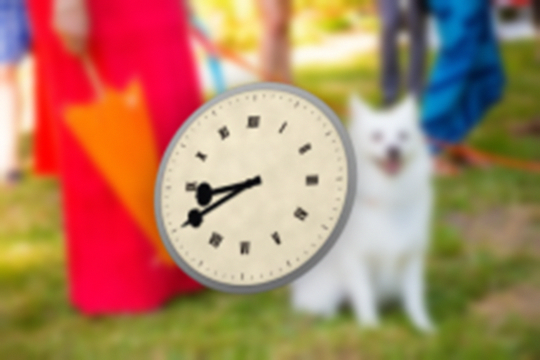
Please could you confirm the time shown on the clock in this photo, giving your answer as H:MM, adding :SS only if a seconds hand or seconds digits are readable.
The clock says 8:40
